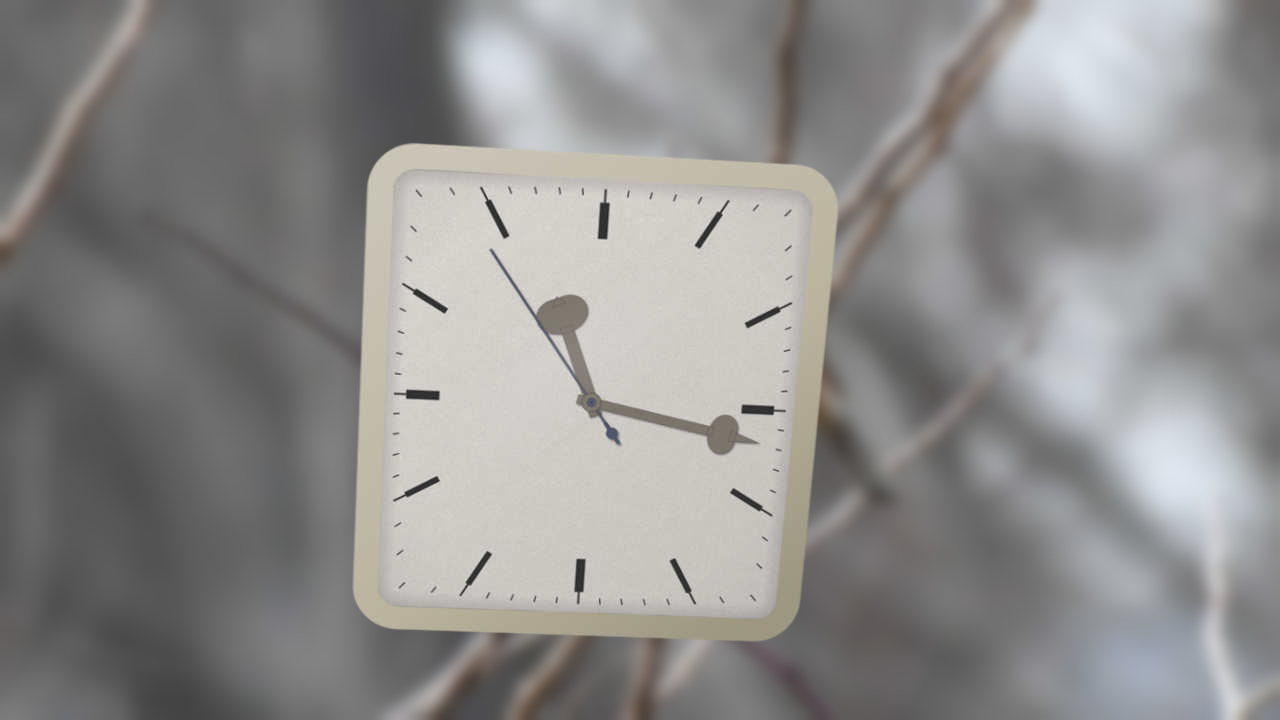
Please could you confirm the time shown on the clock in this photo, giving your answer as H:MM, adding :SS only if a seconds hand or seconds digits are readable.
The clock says 11:16:54
